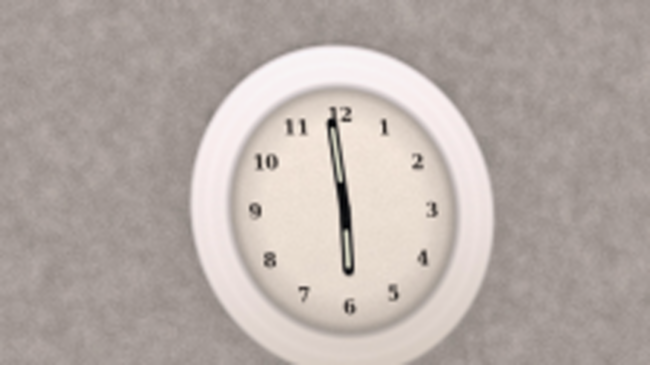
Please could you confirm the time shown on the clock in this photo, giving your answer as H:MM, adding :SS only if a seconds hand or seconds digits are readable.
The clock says 5:59
